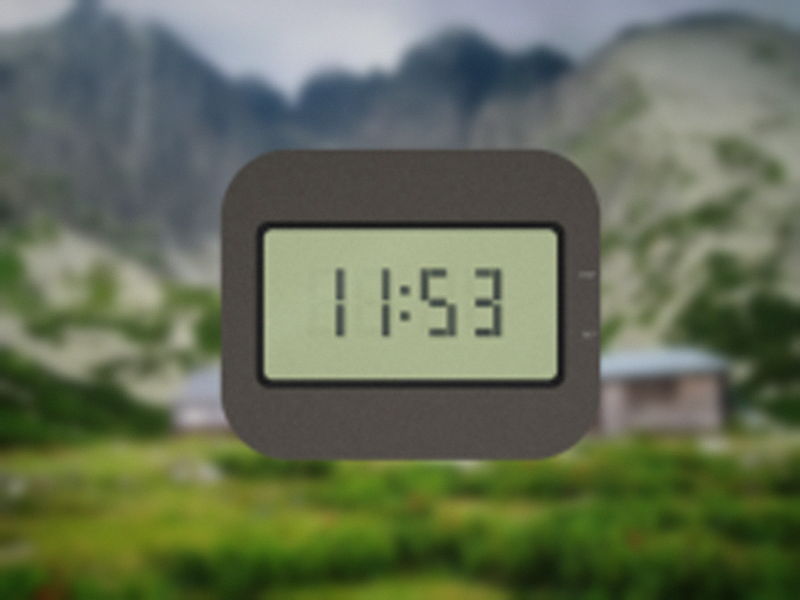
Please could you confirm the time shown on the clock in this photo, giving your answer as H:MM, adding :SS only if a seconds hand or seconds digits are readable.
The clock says 11:53
